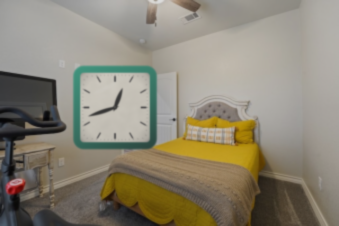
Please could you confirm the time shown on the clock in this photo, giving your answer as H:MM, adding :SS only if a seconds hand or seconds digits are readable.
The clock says 12:42
